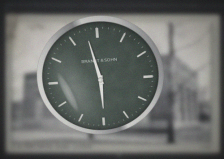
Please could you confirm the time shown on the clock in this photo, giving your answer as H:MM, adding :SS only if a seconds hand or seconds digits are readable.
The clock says 5:58
